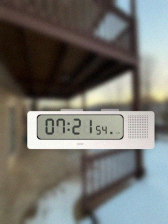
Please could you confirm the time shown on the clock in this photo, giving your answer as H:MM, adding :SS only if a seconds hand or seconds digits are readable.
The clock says 7:21:54
